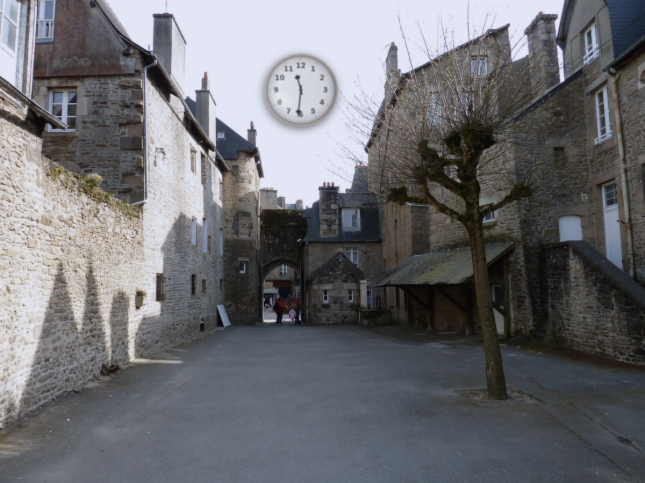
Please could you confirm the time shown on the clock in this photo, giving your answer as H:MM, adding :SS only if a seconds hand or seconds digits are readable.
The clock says 11:31
